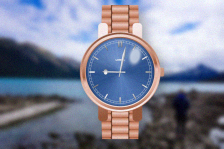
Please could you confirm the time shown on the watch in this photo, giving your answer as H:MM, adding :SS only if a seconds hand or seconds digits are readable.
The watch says 9:02
